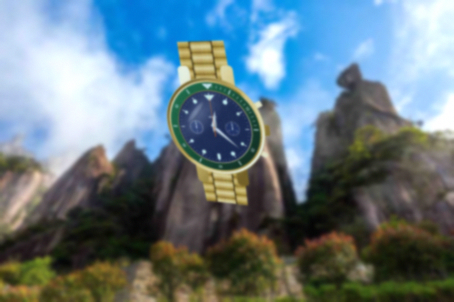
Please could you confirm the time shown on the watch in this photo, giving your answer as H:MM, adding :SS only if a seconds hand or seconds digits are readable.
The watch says 12:22
